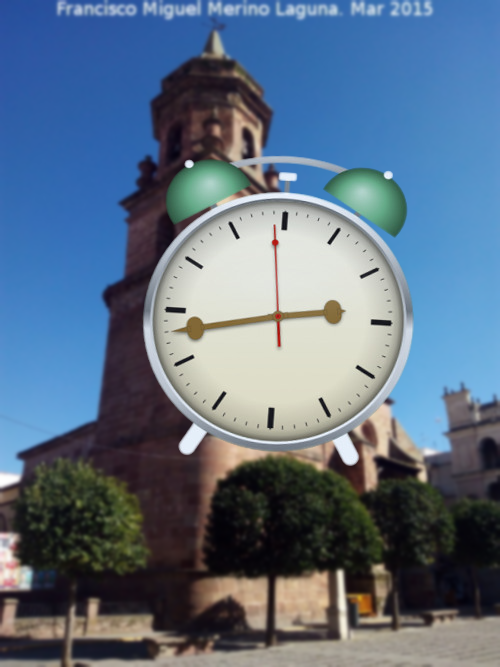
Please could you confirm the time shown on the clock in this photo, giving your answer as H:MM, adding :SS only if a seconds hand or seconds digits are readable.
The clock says 2:42:59
